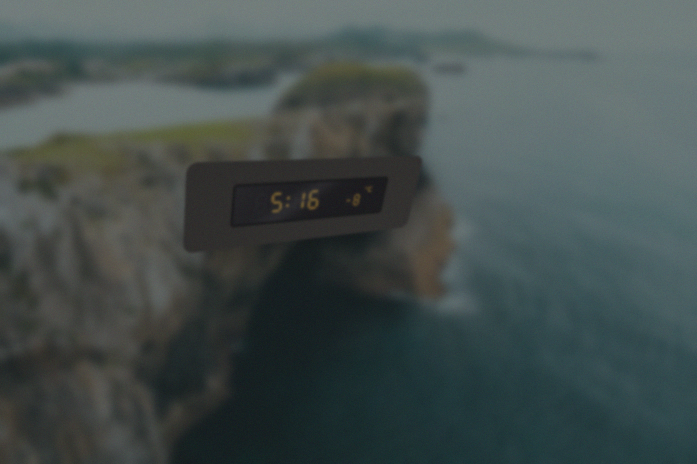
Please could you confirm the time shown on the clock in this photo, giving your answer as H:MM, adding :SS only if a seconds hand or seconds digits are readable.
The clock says 5:16
